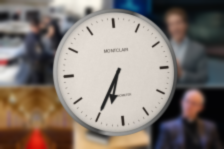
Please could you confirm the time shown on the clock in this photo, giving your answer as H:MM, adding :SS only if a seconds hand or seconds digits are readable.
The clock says 6:35
